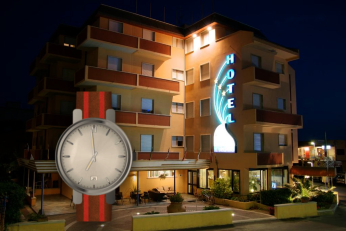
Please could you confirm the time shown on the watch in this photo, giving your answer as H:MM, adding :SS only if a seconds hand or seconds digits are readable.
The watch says 6:59
